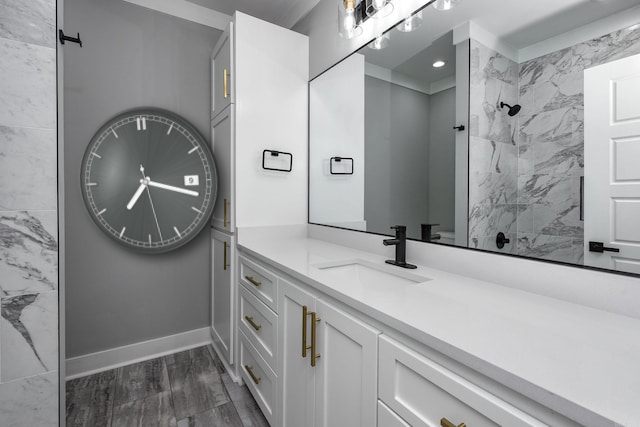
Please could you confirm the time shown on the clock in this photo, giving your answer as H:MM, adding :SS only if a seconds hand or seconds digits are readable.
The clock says 7:17:28
